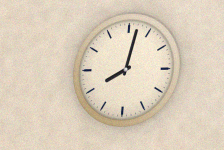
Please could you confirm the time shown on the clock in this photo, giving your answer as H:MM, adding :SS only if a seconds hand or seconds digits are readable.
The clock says 8:02
